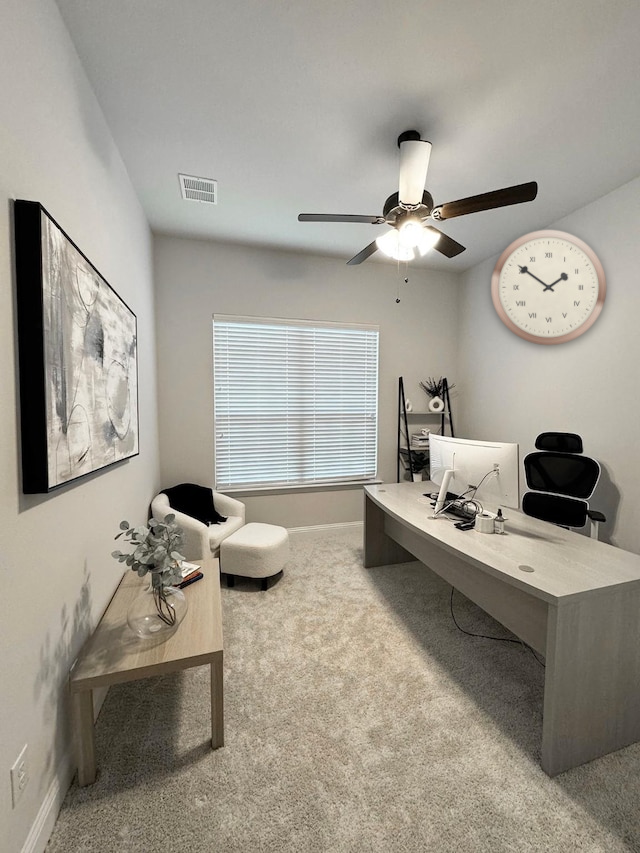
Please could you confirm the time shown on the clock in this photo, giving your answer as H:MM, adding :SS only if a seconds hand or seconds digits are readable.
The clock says 1:51
